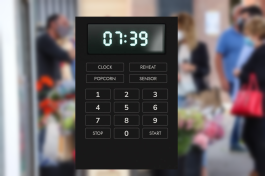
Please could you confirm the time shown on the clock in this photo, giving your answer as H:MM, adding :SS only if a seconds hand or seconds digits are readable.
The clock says 7:39
